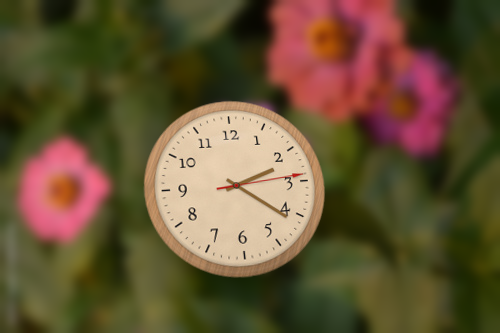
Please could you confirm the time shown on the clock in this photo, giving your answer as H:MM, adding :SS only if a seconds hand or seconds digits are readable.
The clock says 2:21:14
